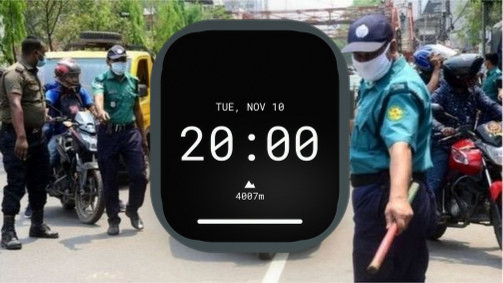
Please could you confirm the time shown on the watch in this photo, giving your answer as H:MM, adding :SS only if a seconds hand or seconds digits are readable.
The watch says 20:00
